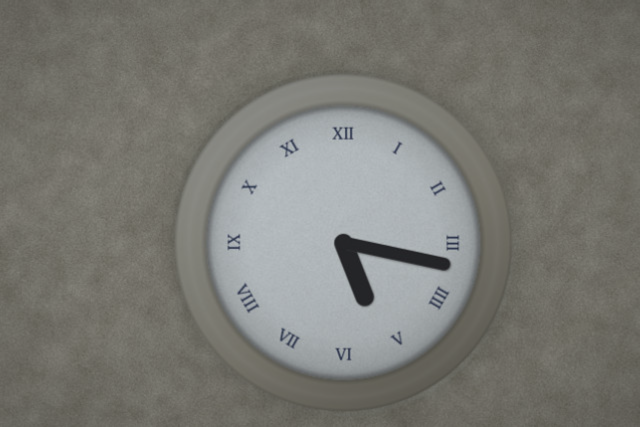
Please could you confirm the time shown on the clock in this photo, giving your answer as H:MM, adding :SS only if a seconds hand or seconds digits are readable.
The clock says 5:17
